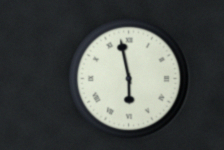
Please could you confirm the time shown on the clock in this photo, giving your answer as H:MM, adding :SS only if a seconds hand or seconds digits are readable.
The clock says 5:58
